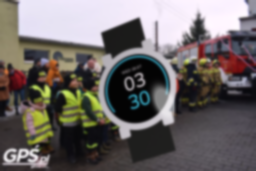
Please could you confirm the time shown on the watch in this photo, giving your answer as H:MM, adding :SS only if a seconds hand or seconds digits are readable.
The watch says 3:30
